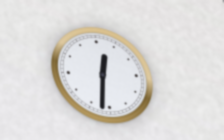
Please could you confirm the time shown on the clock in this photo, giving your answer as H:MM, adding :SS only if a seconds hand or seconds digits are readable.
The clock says 12:32
